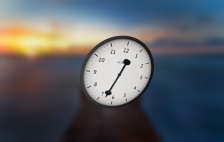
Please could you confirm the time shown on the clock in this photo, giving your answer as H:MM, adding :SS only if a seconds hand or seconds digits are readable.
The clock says 12:33
